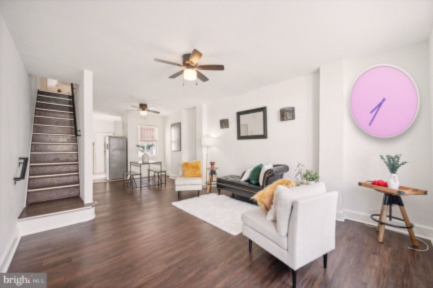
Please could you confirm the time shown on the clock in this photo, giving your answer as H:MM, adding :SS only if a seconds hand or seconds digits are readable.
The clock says 7:35
